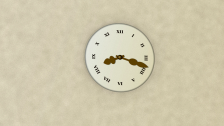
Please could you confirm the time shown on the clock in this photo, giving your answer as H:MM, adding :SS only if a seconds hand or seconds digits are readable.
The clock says 8:18
